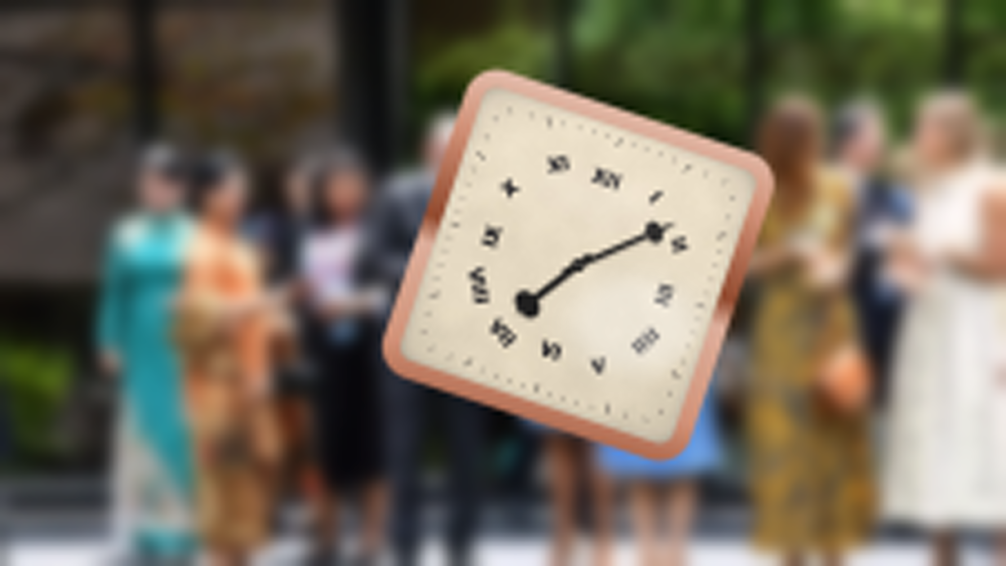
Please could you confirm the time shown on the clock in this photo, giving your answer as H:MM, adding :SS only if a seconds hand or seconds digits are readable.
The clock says 7:08
